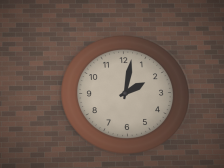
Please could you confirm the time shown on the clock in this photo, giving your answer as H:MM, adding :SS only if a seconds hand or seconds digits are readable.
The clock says 2:02
